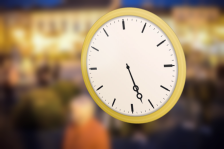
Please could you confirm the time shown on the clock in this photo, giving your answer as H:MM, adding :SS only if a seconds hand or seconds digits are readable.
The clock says 5:27
